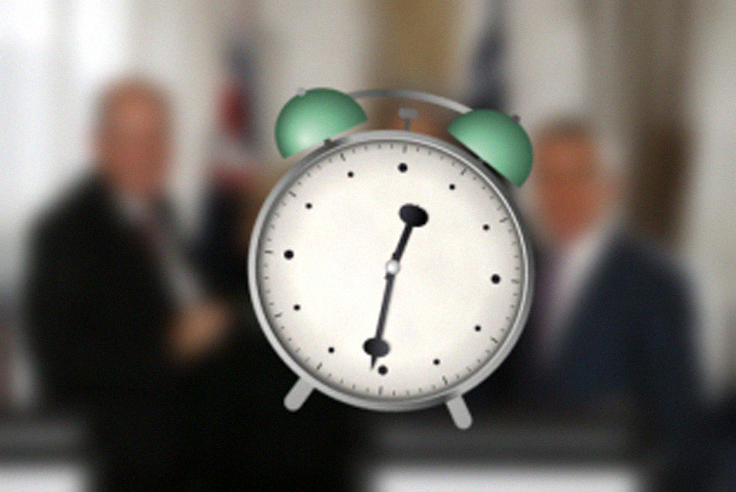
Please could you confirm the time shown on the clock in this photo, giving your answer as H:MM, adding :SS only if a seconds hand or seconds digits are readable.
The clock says 12:31
